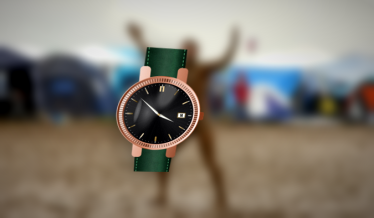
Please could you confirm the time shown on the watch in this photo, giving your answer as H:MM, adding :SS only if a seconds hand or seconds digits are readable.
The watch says 3:52
